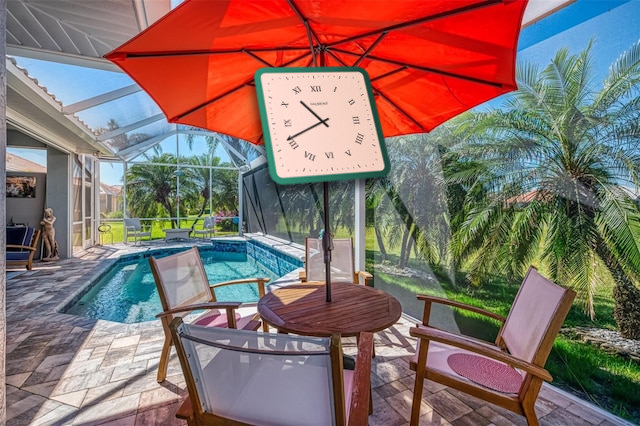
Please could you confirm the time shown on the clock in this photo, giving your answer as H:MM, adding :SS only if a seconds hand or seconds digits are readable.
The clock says 10:41
